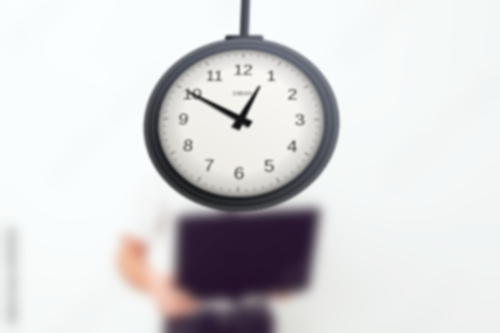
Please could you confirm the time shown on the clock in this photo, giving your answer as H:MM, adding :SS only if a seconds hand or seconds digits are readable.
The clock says 12:50
